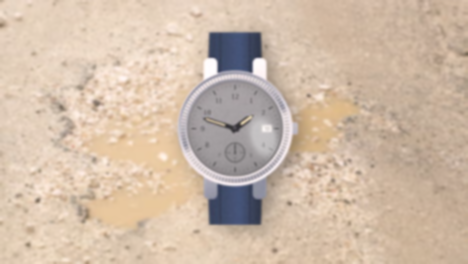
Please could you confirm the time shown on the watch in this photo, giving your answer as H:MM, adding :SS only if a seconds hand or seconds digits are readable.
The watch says 1:48
